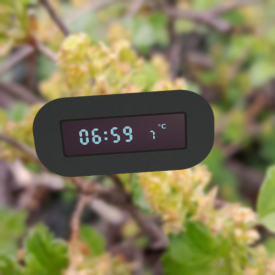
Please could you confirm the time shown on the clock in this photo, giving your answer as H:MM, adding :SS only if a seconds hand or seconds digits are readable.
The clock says 6:59
